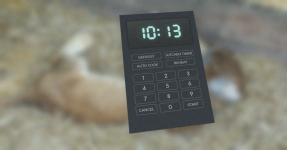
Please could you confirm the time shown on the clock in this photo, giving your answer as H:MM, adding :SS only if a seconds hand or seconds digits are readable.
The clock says 10:13
